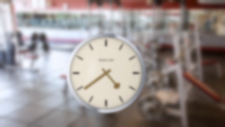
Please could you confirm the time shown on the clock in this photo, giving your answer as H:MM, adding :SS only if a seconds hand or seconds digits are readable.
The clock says 4:39
